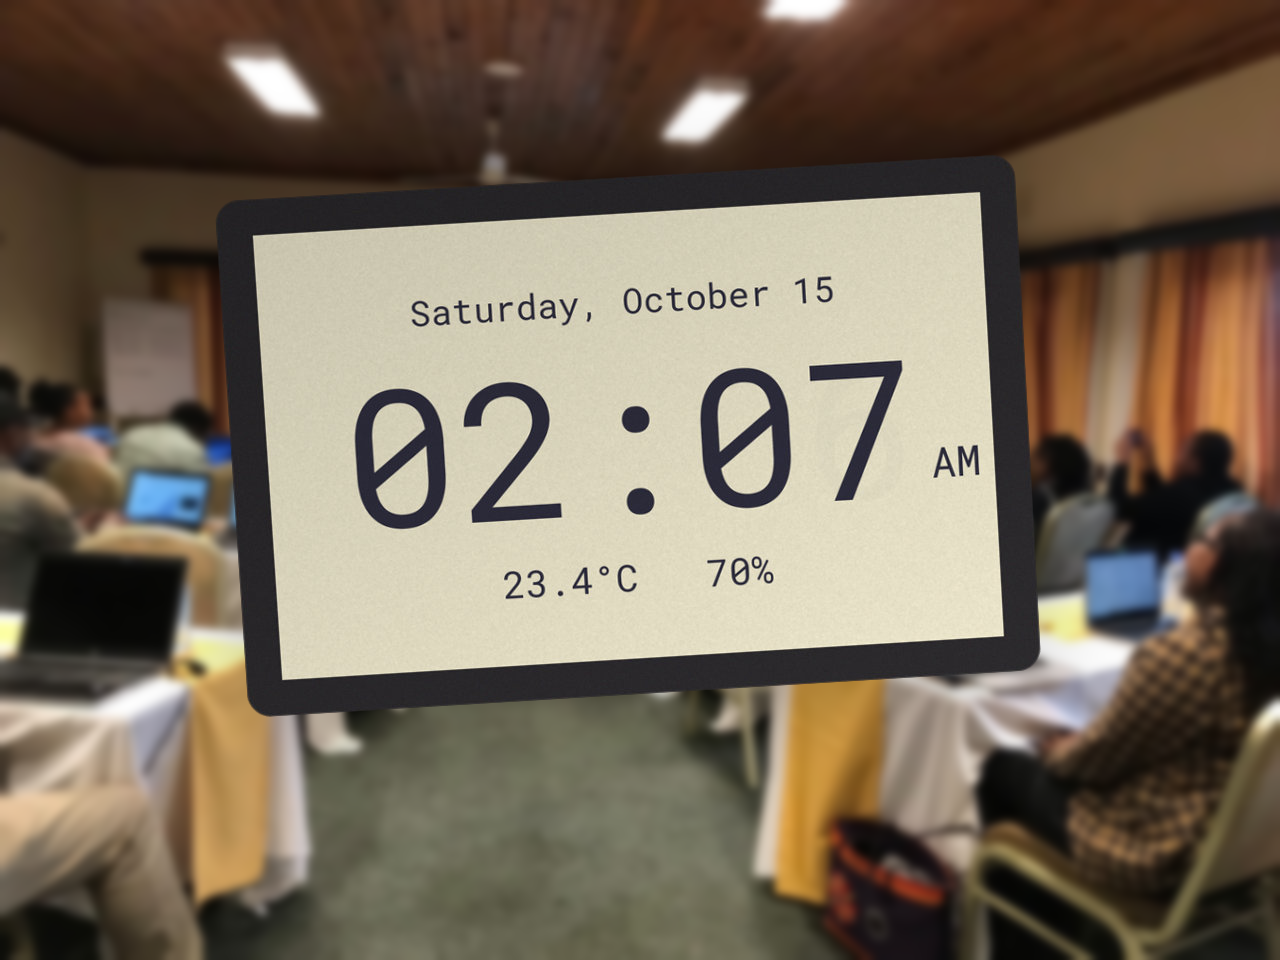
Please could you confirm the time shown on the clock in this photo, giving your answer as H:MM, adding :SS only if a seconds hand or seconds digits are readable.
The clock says 2:07
